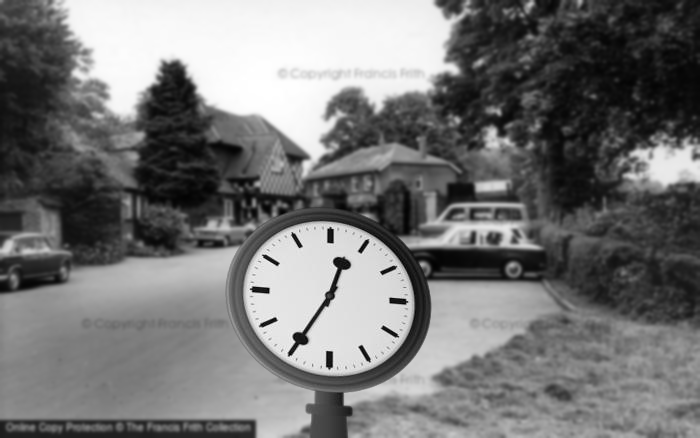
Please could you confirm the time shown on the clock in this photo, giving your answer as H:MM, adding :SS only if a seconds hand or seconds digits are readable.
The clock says 12:35
